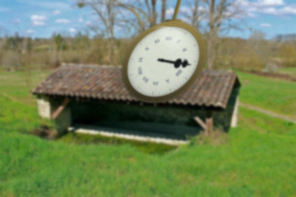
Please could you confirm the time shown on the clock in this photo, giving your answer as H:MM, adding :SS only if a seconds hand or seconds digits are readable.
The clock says 3:16
